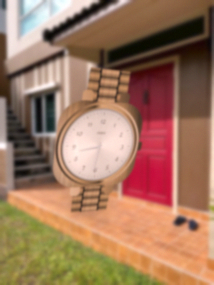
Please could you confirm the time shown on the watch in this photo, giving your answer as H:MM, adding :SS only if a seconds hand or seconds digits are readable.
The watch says 8:31
